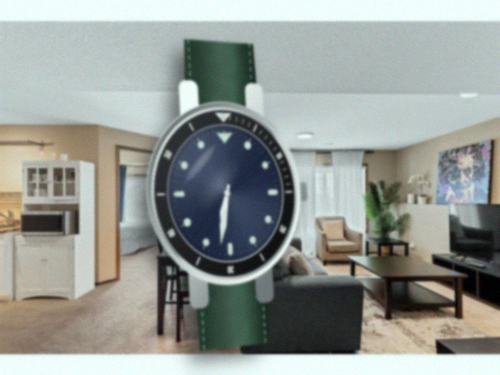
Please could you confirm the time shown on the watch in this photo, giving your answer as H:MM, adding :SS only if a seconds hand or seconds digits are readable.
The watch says 6:32
